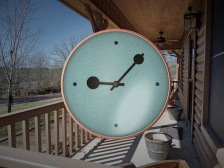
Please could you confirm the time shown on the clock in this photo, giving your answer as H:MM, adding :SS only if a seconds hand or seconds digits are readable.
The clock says 9:07
